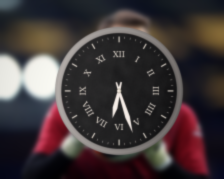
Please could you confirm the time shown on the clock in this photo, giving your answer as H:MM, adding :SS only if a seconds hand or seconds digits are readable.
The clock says 6:27
